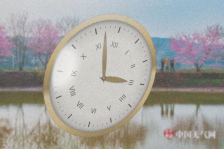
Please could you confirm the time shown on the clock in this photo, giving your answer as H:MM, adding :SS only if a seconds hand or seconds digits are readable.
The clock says 2:57
